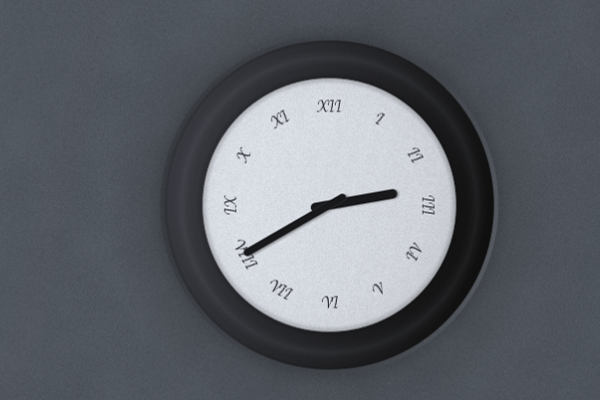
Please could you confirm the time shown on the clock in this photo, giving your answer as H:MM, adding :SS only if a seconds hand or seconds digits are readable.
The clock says 2:40
